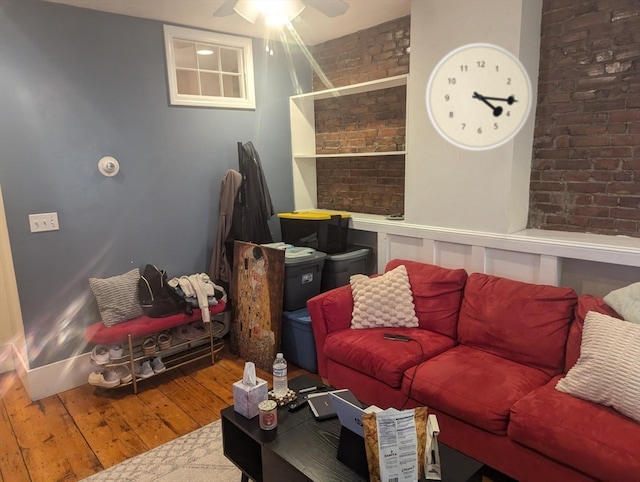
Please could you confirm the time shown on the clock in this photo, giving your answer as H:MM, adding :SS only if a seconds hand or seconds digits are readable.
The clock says 4:16
